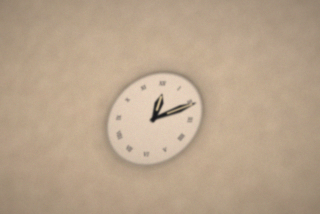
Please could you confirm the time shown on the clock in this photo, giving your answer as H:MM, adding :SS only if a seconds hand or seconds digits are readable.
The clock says 12:11
